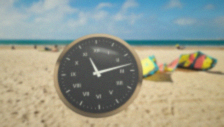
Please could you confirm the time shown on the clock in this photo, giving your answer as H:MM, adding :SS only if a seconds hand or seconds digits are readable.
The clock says 11:13
